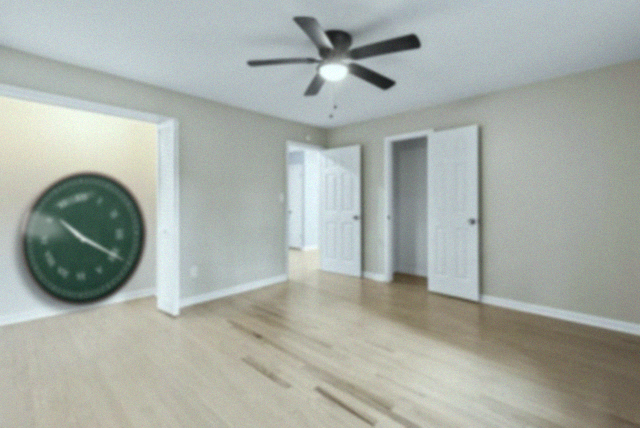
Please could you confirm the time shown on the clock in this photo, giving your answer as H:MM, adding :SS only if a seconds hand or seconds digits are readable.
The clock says 10:20
